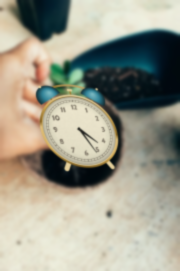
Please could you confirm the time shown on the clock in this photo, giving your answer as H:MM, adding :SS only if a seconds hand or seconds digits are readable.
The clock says 4:26
